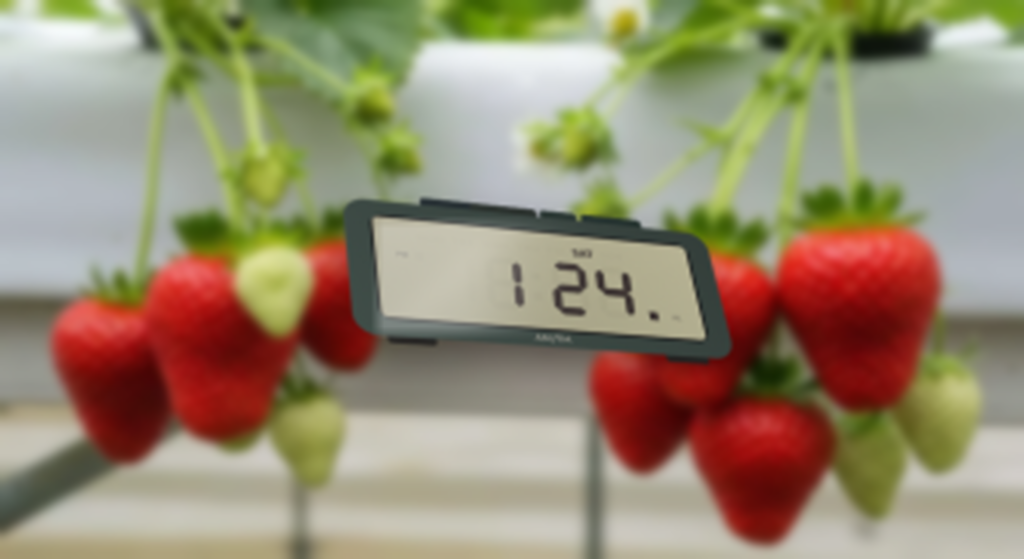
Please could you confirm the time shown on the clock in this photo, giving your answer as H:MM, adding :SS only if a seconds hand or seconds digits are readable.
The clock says 1:24
